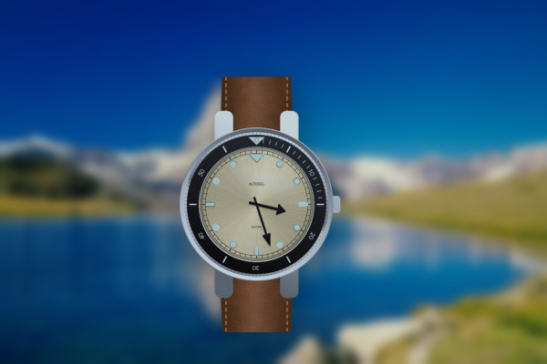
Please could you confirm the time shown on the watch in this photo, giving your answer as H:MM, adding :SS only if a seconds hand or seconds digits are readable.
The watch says 3:27
